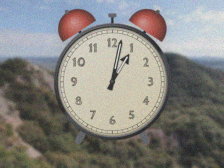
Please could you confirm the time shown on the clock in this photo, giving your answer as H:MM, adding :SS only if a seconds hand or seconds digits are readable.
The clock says 1:02
